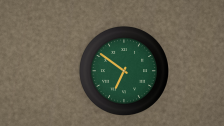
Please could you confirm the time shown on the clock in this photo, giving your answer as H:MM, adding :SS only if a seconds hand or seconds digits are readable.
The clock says 6:51
